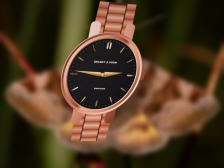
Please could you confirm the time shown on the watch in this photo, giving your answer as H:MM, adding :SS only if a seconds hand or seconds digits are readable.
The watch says 2:46
